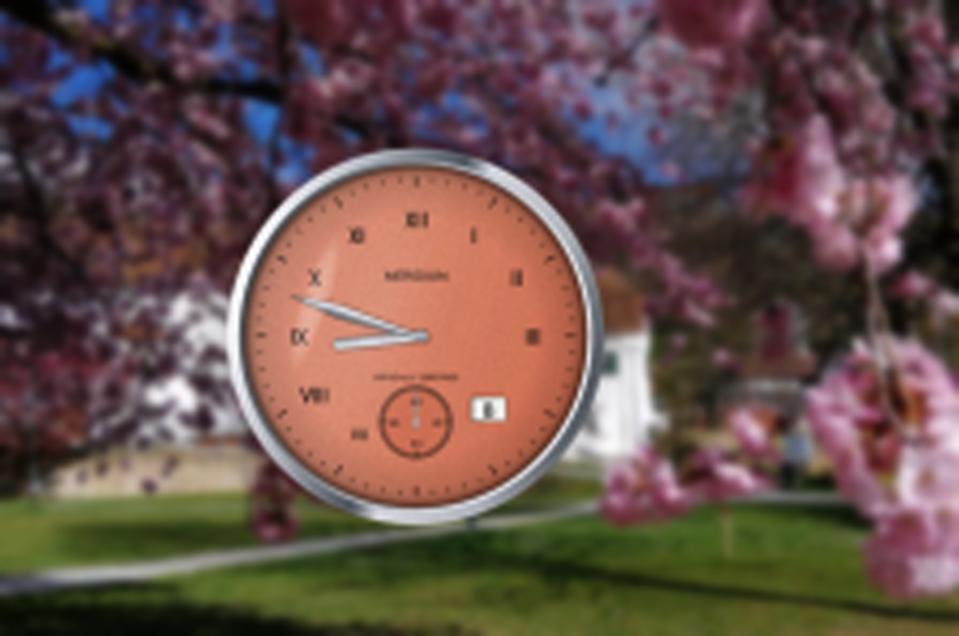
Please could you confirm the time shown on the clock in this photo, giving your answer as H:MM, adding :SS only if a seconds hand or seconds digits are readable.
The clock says 8:48
